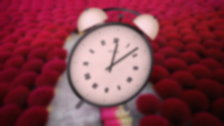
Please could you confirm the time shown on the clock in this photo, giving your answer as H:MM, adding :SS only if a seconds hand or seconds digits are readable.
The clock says 12:08
